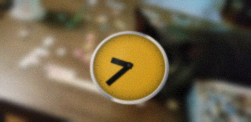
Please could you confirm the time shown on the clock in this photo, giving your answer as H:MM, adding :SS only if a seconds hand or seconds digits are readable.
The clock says 9:38
